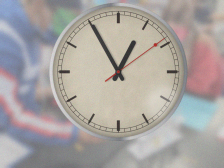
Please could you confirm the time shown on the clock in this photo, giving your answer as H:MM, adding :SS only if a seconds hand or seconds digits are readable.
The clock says 12:55:09
